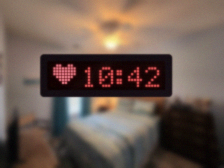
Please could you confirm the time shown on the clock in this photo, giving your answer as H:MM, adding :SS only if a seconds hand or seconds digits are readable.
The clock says 10:42
